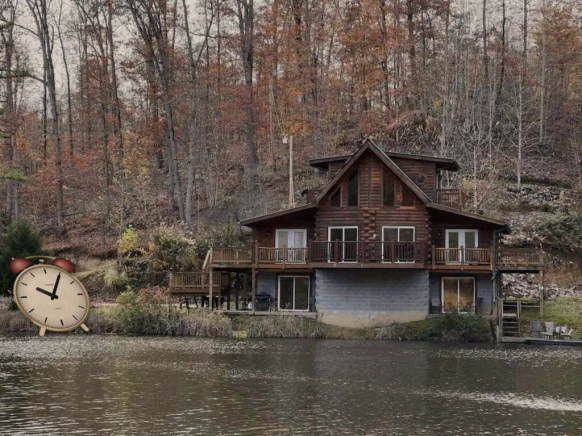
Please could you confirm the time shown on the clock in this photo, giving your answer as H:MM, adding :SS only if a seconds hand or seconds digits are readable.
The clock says 10:05
